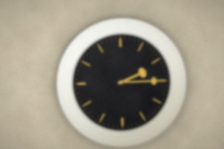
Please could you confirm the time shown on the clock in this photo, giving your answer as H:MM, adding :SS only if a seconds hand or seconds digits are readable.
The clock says 2:15
